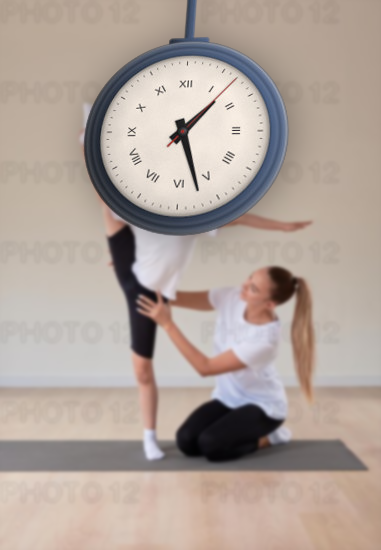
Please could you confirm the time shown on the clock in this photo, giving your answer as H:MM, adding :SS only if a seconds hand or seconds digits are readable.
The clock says 1:27:07
